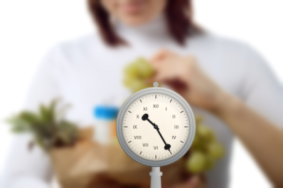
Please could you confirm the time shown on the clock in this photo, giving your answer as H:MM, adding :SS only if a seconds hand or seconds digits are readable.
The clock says 10:25
